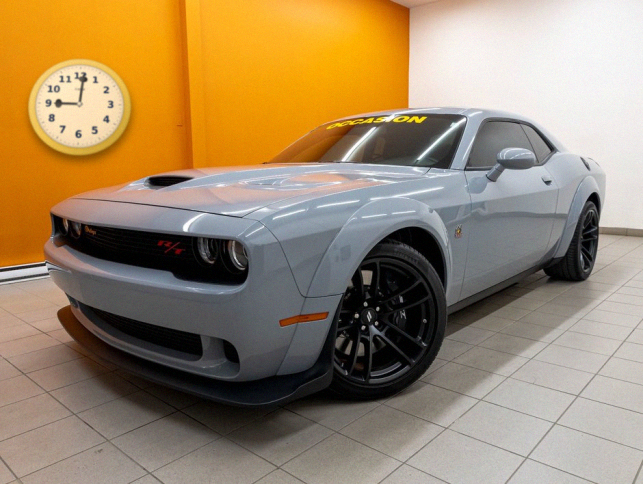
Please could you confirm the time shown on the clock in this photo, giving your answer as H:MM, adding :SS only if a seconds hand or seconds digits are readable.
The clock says 9:01
